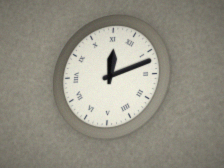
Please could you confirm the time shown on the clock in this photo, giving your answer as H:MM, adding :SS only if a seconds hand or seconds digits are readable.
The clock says 11:07
